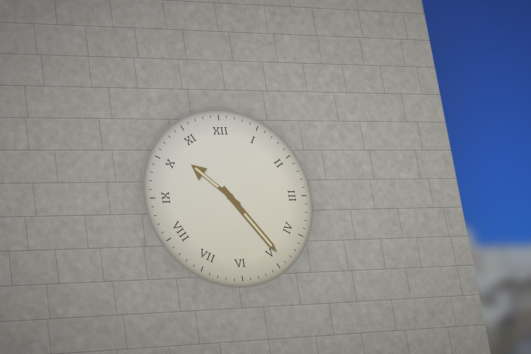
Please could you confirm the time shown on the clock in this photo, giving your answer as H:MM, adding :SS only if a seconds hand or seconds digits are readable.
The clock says 10:24
